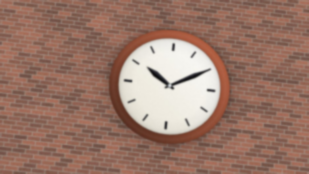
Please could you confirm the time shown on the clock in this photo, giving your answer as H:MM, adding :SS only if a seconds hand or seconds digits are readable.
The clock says 10:10
